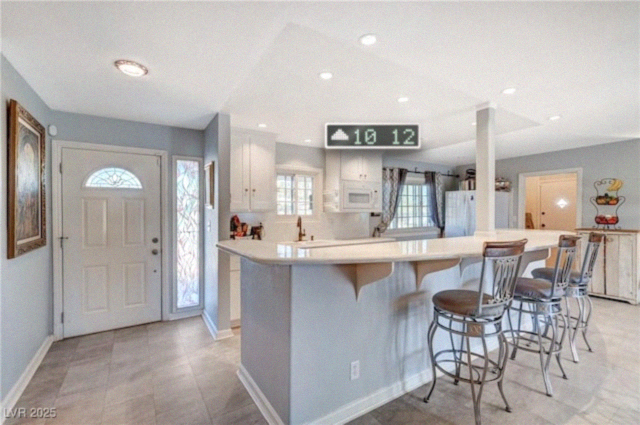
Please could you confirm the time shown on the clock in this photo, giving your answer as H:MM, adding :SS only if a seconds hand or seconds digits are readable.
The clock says 10:12
